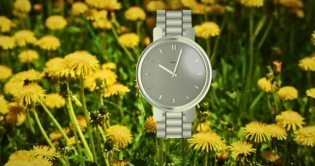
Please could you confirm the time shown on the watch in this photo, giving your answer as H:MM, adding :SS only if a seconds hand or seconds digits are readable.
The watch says 10:03
